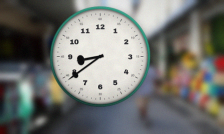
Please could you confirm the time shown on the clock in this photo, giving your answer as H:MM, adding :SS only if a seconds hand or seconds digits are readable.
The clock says 8:39
